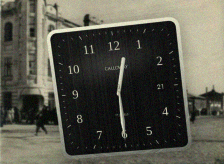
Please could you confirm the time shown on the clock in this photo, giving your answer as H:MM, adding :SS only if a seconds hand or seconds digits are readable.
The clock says 12:30
